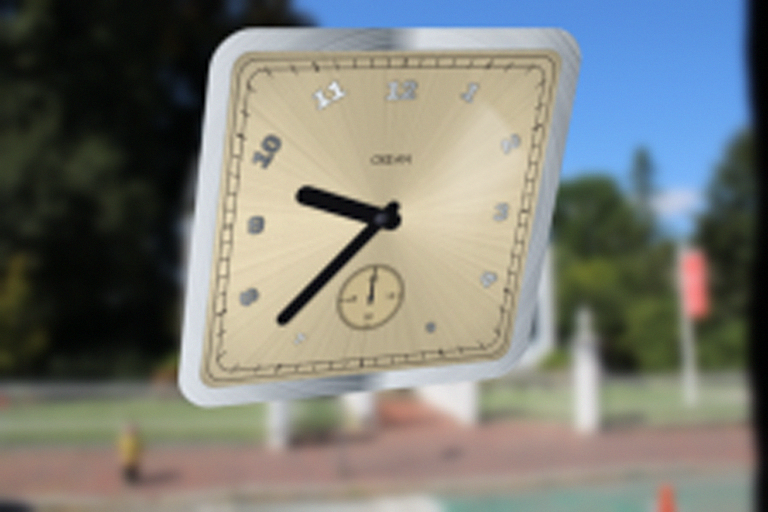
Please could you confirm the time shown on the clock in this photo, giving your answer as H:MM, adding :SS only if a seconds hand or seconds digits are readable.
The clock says 9:37
